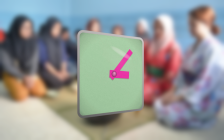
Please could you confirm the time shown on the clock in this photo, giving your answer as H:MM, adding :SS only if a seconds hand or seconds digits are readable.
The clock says 3:07
